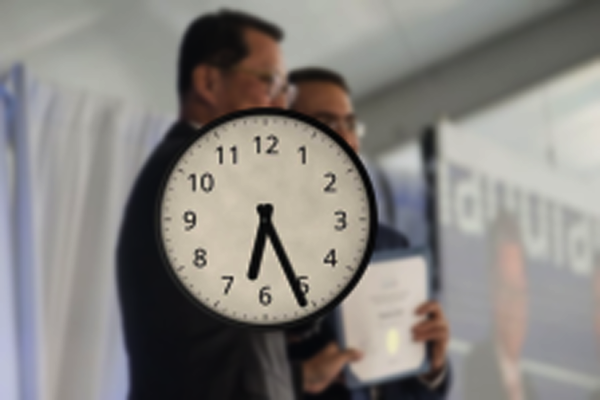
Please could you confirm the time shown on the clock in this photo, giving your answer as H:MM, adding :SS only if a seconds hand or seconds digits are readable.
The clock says 6:26
